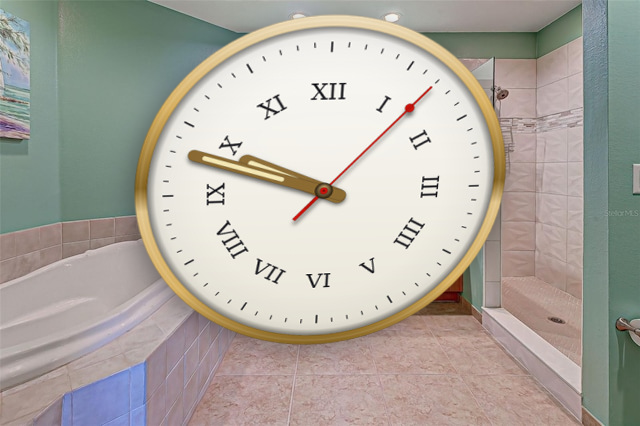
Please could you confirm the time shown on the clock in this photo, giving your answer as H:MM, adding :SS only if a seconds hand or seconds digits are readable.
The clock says 9:48:07
